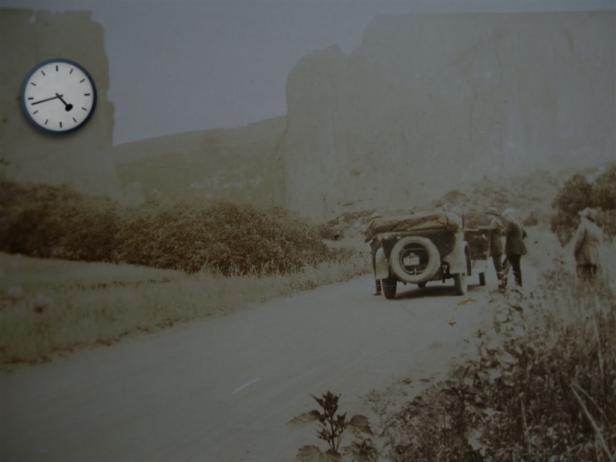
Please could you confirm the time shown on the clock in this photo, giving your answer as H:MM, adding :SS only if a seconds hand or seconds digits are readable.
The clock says 4:43
